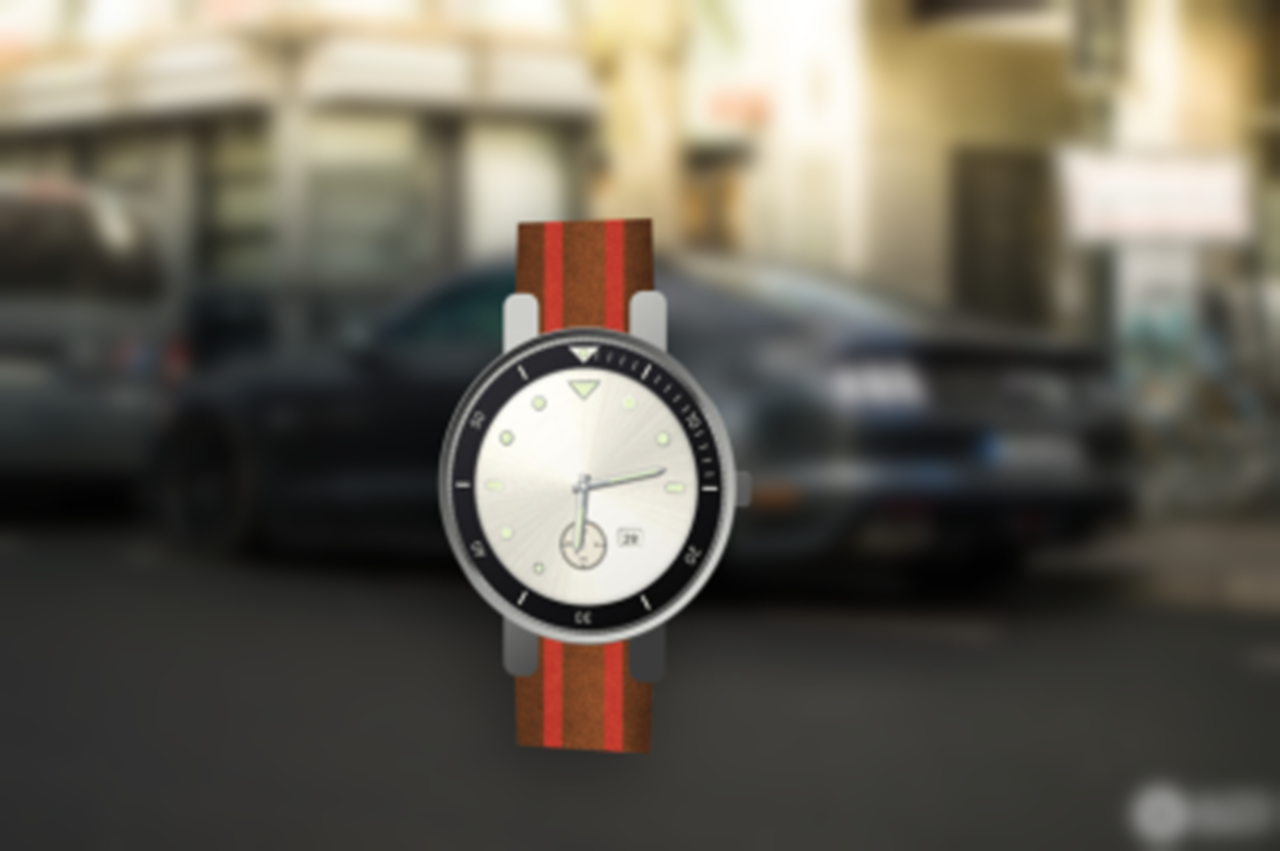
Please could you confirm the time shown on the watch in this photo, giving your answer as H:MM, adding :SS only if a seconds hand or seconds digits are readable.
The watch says 6:13
